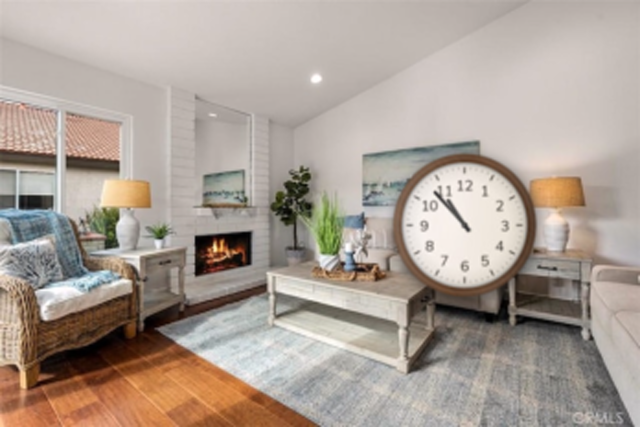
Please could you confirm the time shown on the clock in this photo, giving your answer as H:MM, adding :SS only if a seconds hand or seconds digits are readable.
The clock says 10:53
